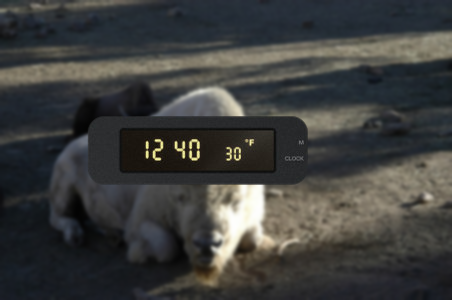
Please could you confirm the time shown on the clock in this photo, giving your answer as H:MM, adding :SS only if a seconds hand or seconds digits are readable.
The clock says 12:40
